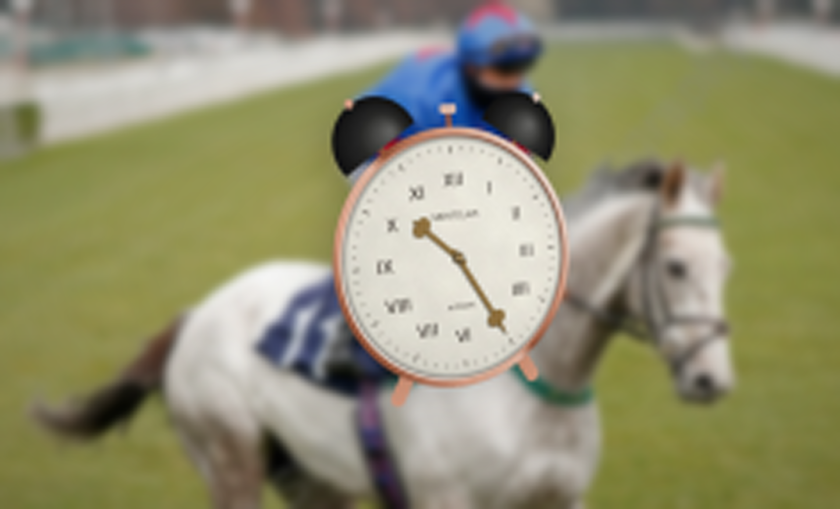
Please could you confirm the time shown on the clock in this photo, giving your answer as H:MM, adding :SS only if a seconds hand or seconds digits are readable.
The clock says 10:25
